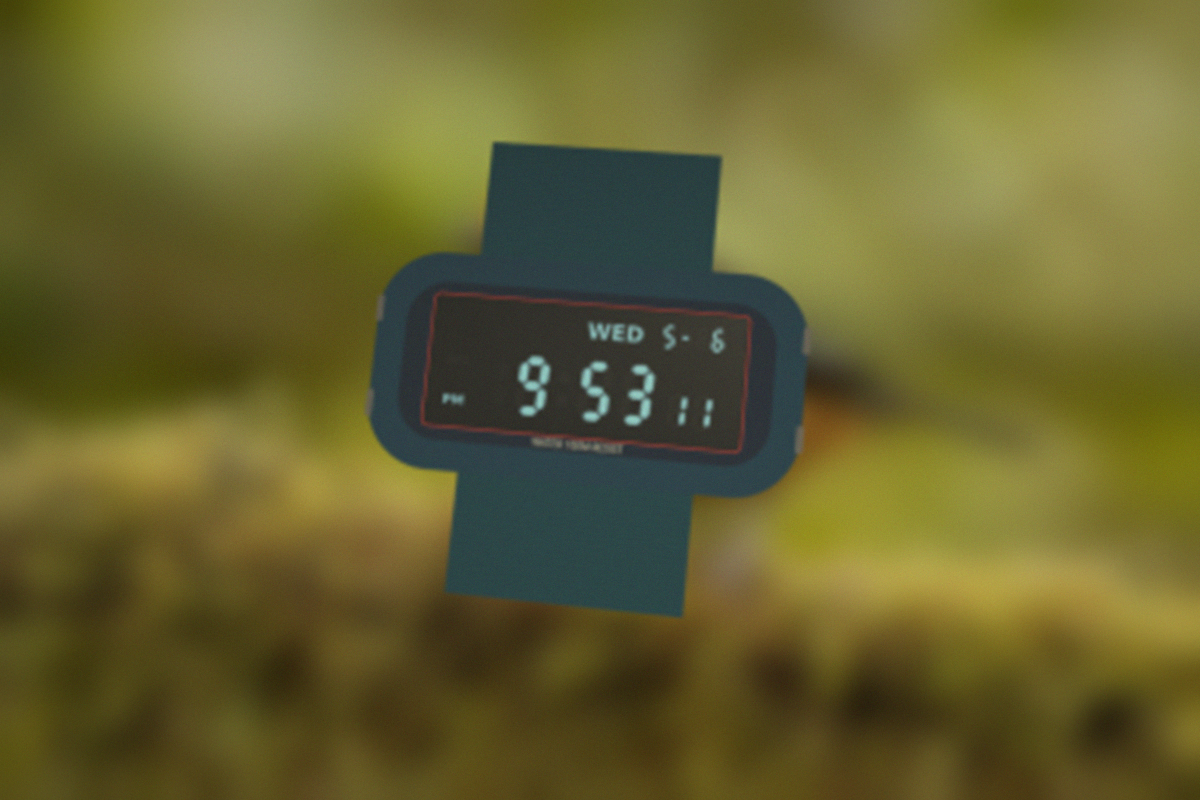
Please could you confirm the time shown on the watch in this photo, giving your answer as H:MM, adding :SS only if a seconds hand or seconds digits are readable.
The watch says 9:53:11
